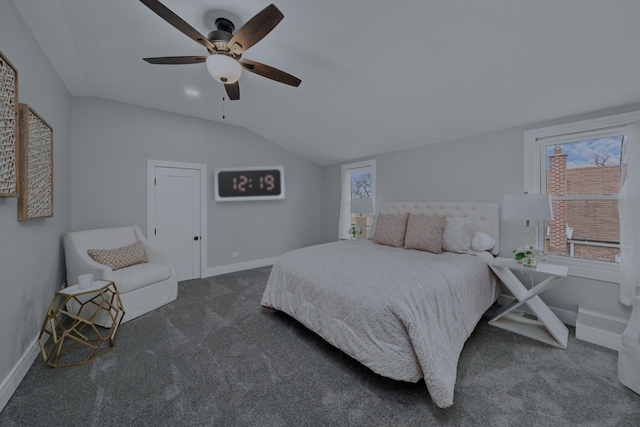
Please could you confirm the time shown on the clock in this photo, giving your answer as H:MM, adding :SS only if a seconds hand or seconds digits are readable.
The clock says 12:19
